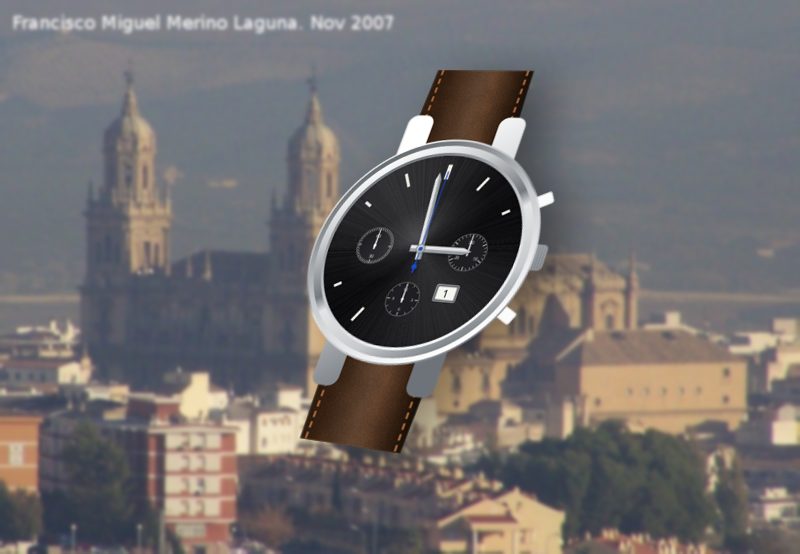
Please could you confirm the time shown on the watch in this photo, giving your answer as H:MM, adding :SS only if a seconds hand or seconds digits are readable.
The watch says 2:59
